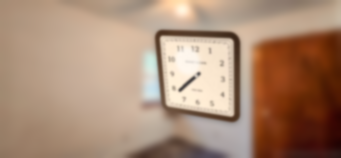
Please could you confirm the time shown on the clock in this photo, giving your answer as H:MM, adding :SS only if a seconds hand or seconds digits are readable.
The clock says 7:38
